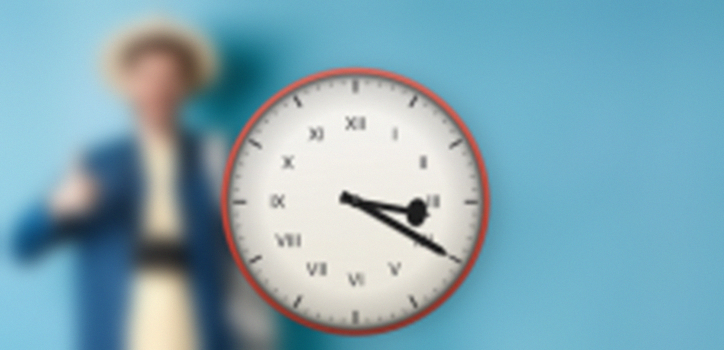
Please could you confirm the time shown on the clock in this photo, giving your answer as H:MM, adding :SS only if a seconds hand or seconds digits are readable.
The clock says 3:20
